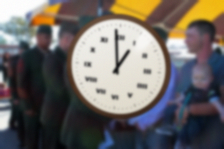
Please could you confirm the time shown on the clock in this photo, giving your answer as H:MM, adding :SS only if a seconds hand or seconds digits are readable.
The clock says 12:59
